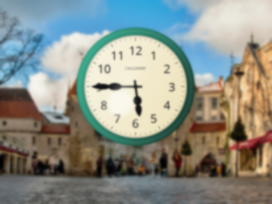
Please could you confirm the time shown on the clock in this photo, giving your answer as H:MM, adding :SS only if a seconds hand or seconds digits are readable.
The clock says 5:45
